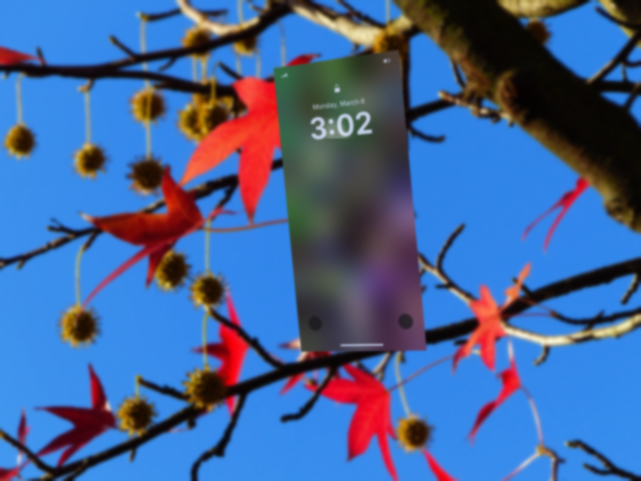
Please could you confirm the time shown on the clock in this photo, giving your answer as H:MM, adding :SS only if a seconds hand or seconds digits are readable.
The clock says 3:02
